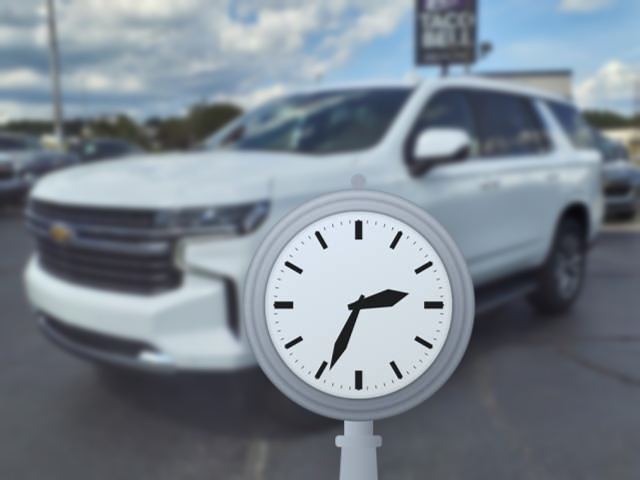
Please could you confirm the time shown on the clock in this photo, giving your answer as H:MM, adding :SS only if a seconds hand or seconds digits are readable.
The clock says 2:34
